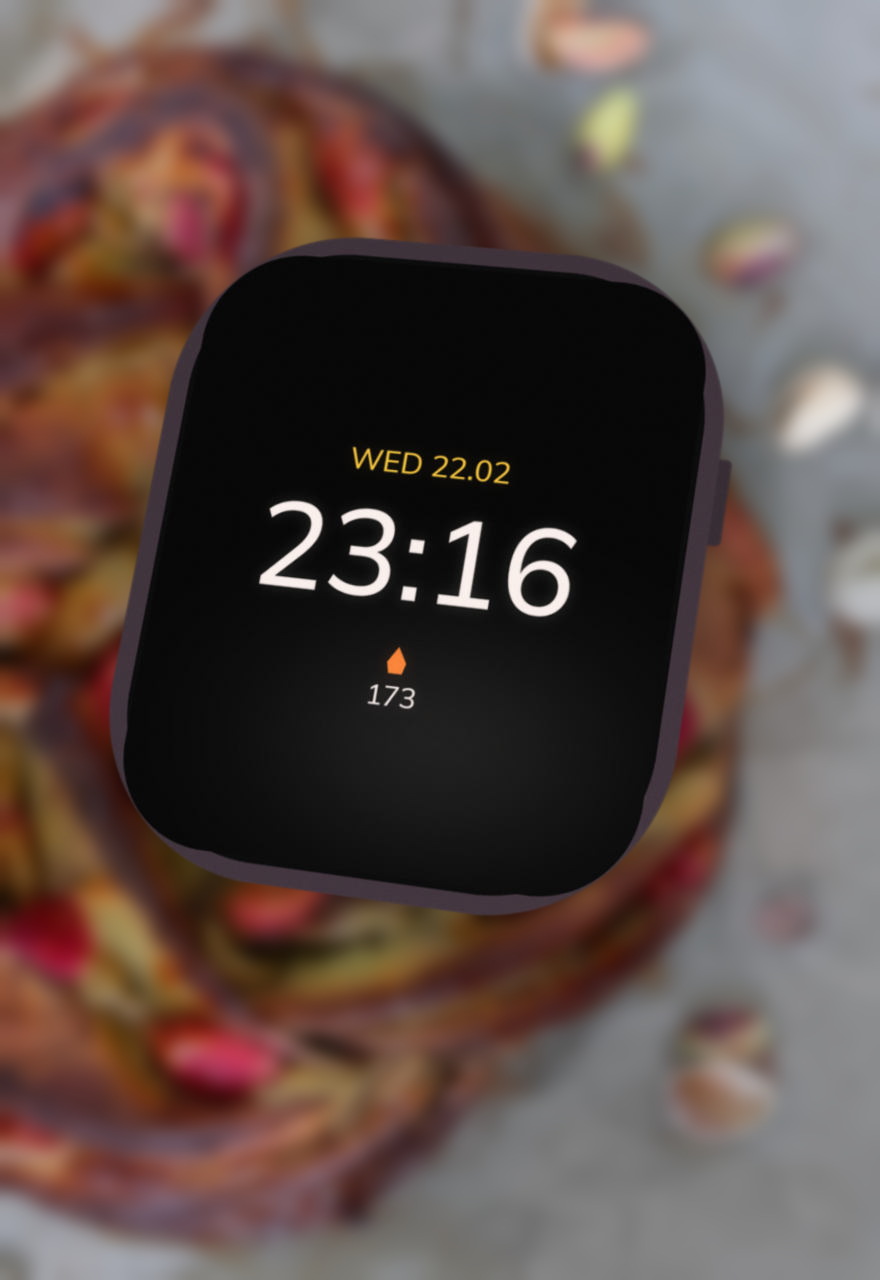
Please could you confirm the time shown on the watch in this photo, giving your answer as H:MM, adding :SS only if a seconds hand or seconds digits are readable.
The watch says 23:16
